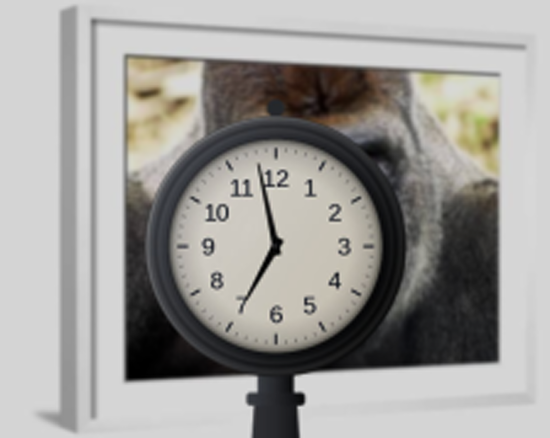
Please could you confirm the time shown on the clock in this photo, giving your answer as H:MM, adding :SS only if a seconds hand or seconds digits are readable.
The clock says 6:58
